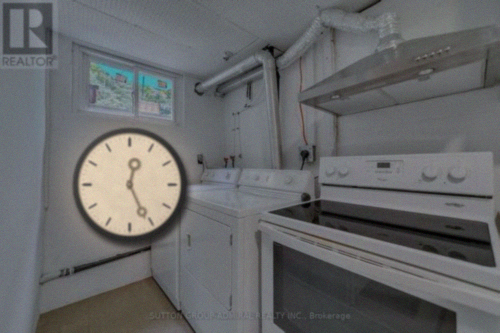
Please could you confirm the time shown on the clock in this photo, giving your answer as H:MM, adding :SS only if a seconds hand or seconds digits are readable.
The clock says 12:26
